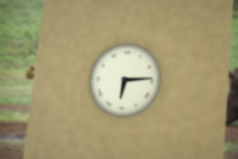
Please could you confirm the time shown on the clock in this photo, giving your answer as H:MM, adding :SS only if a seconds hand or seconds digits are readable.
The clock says 6:14
